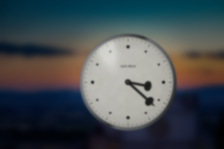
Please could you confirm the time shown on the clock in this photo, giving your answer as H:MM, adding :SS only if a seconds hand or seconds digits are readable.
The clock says 3:22
